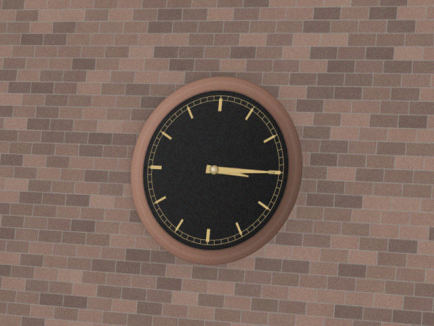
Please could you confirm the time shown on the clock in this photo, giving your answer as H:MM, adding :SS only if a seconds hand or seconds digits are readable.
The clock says 3:15
